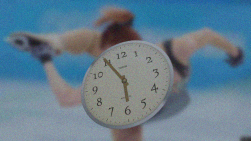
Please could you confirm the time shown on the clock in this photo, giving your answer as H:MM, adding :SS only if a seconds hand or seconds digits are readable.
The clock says 5:55
